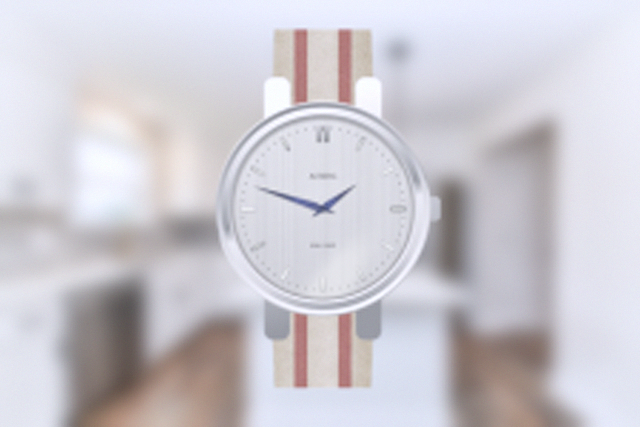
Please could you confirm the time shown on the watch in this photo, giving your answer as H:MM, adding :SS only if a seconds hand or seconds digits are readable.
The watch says 1:48
